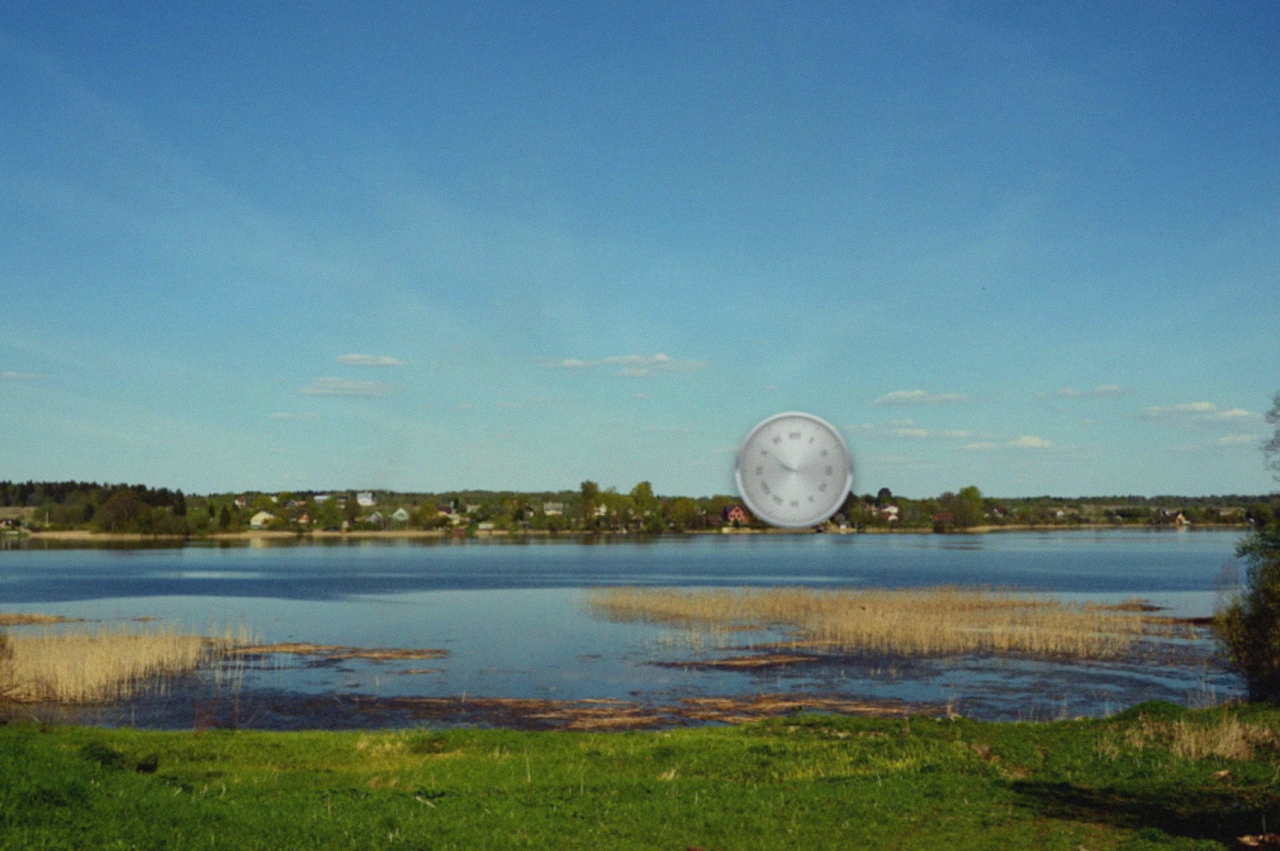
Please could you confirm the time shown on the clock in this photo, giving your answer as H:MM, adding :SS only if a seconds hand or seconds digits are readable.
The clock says 9:51
